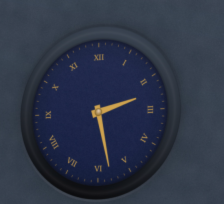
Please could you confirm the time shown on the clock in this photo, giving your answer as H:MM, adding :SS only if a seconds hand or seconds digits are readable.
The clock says 2:28
